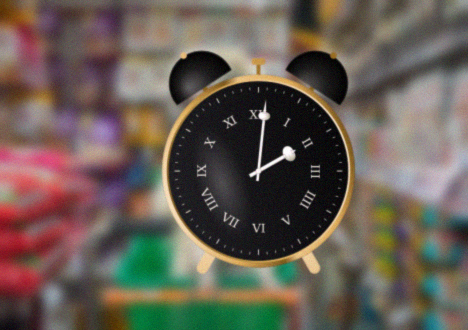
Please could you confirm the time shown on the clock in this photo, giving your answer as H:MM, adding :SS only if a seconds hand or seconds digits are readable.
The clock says 2:01
